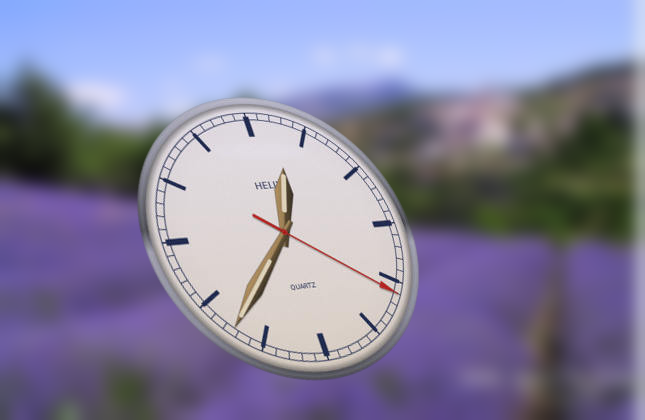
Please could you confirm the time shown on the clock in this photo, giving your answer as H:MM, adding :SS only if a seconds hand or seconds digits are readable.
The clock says 12:37:21
